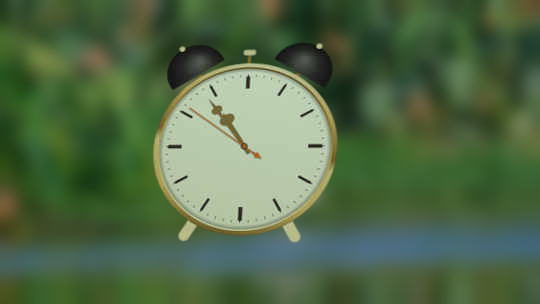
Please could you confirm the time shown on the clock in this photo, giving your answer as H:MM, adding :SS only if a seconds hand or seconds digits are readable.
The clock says 10:53:51
